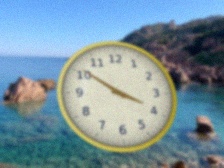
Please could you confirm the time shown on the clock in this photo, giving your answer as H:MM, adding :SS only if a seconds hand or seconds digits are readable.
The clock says 3:51
